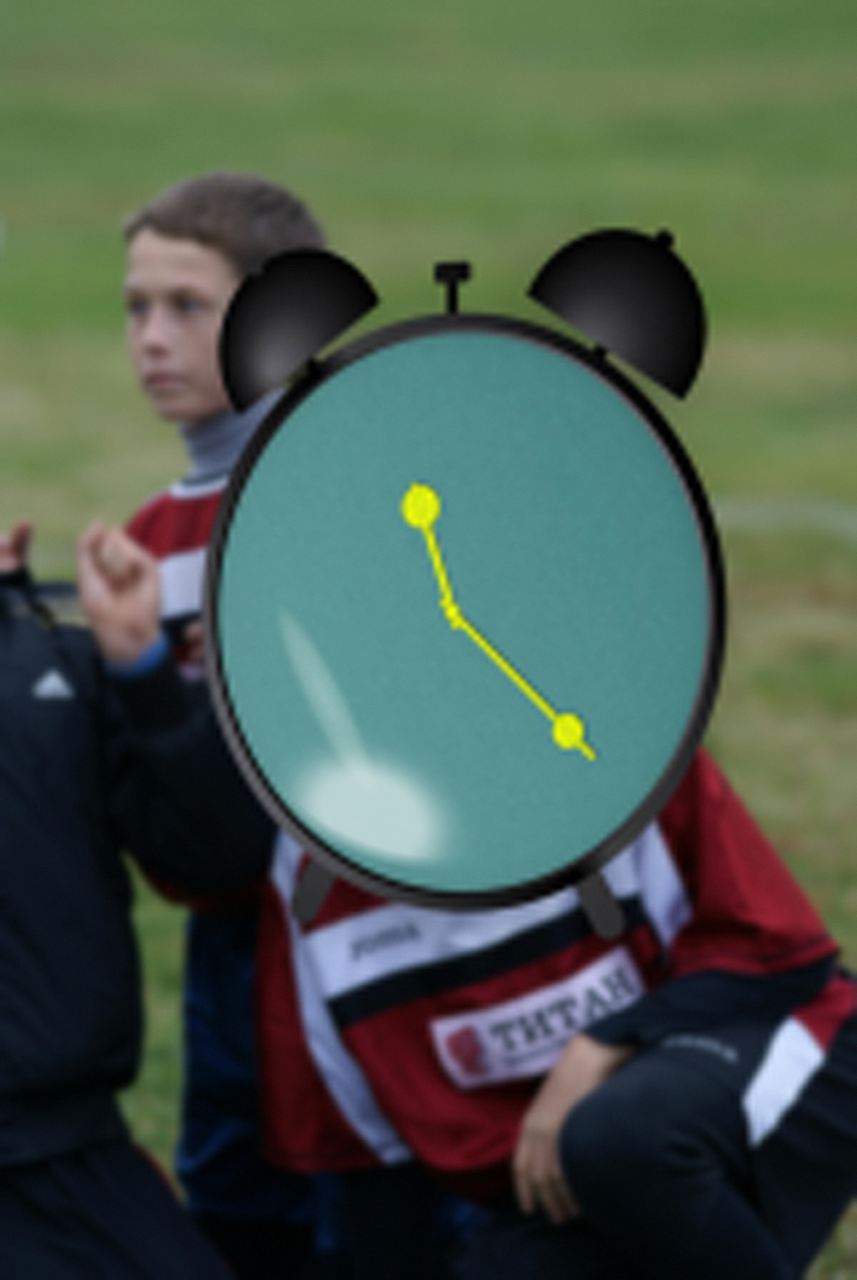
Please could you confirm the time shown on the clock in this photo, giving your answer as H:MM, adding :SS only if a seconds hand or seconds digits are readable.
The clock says 11:22
